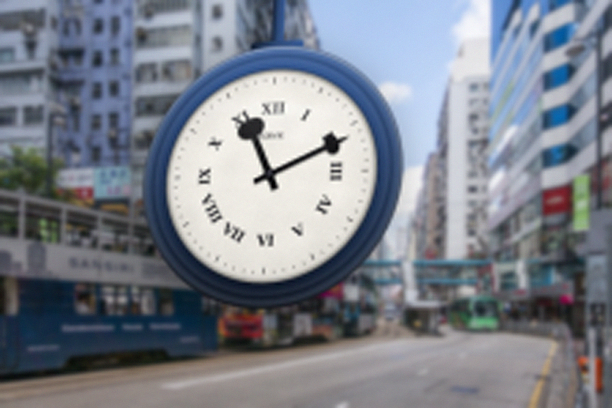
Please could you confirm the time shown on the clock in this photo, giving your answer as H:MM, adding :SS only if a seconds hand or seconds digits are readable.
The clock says 11:11
